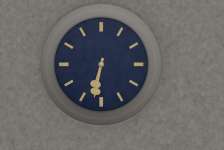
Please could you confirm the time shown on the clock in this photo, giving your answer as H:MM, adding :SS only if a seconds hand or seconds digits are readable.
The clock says 6:32
